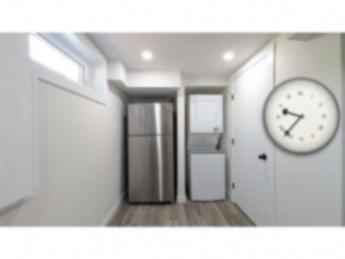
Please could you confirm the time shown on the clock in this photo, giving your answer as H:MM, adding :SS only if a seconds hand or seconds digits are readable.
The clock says 9:37
